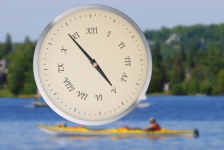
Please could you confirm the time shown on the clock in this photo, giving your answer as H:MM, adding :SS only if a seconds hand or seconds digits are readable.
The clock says 4:54
